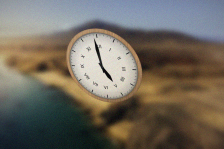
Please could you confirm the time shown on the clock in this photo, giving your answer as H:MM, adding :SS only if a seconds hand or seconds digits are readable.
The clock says 4:59
